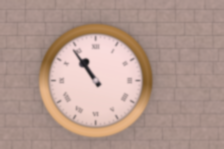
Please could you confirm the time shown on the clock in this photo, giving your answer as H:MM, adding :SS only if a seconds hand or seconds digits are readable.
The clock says 10:54
